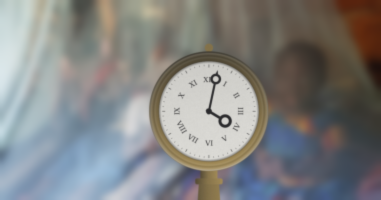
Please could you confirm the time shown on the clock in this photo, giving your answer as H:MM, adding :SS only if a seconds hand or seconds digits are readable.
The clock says 4:02
